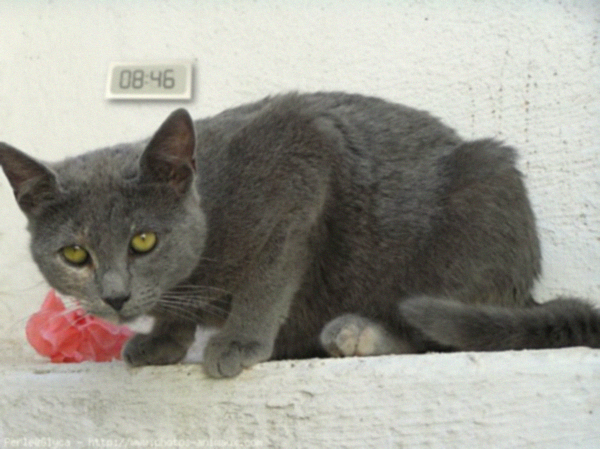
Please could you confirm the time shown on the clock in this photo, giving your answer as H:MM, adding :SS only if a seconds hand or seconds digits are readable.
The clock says 8:46
